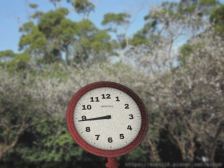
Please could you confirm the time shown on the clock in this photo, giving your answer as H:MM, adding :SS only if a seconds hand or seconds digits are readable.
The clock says 8:44
